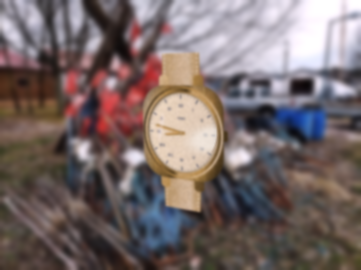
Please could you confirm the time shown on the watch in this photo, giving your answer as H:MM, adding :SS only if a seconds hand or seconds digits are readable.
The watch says 8:47
